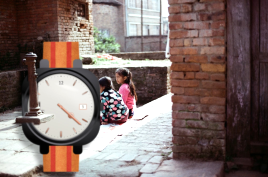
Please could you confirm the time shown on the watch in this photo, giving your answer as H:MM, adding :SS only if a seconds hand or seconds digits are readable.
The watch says 4:22
